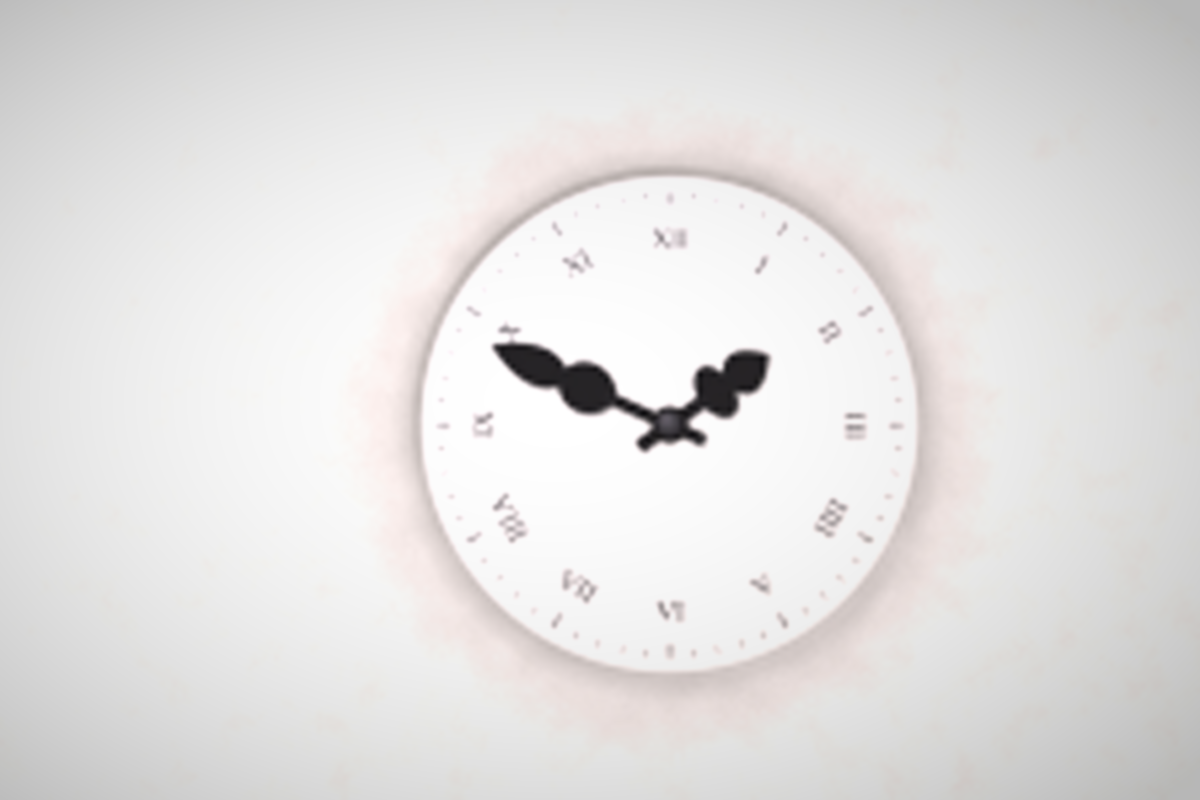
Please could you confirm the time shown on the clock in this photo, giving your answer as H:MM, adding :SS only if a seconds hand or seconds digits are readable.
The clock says 1:49
